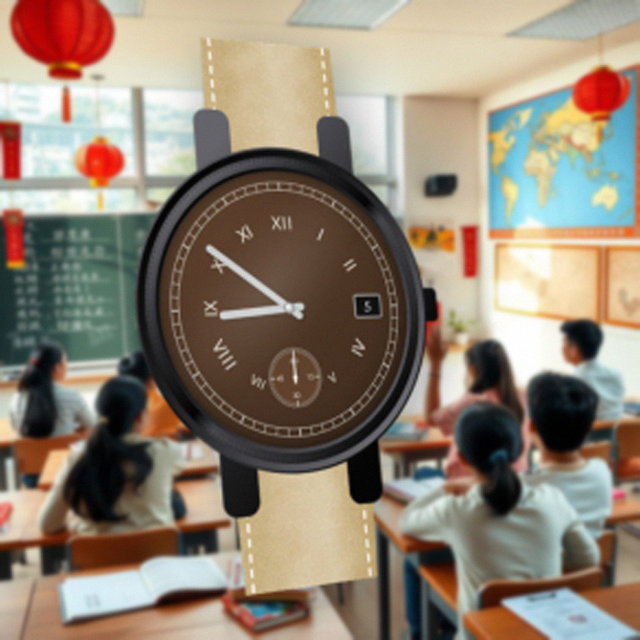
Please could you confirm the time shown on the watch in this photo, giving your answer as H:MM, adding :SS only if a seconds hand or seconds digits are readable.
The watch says 8:51
